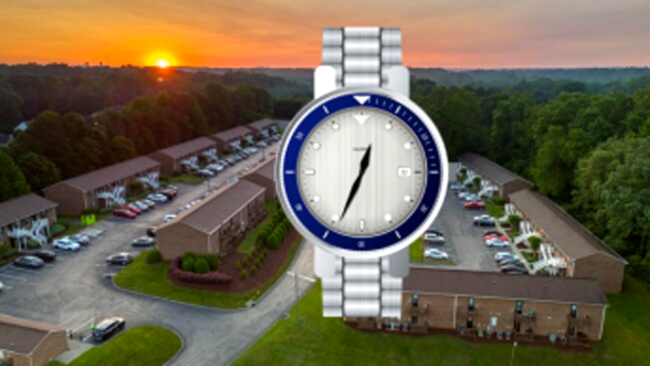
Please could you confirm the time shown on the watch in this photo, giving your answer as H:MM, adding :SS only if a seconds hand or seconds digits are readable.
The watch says 12:34
